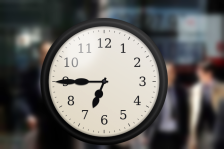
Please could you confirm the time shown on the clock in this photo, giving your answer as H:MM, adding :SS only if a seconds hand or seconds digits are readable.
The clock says 6:45
